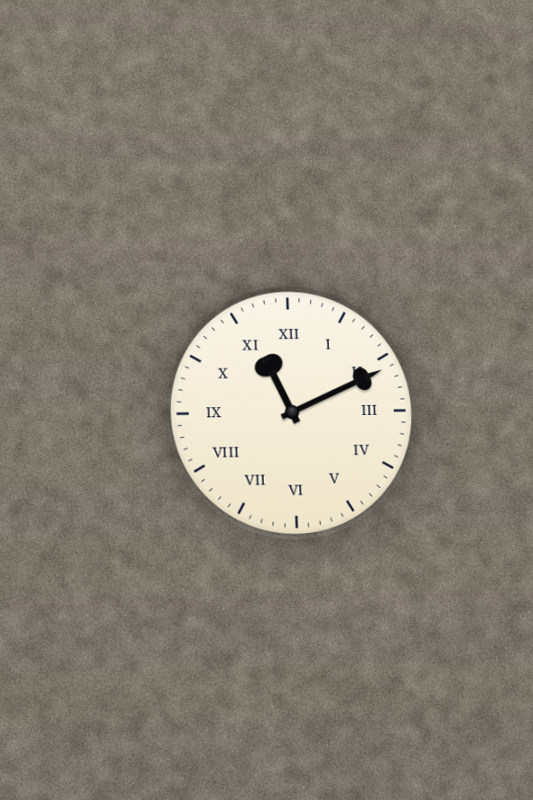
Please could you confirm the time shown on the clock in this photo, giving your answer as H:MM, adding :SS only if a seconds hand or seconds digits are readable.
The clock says 11:11
